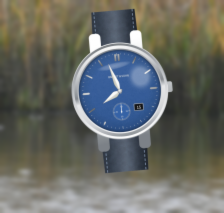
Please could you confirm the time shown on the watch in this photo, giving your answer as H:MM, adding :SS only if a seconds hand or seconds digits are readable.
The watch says 7:57
